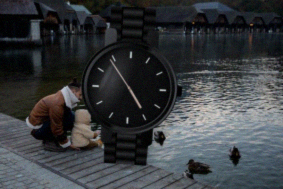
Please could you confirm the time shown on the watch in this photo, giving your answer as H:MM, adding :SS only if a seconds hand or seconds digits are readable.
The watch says 4:54
